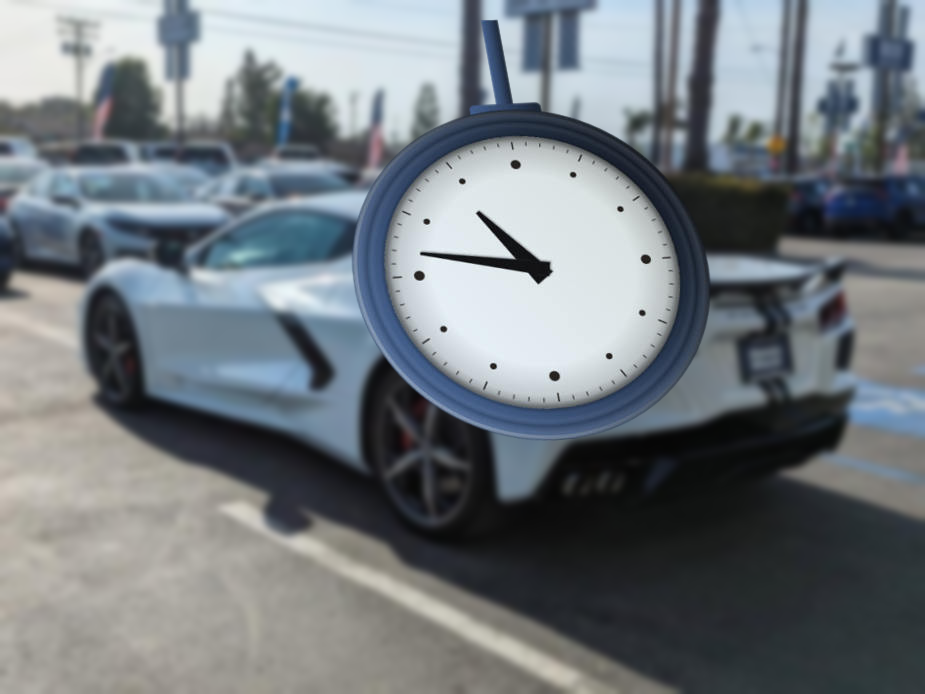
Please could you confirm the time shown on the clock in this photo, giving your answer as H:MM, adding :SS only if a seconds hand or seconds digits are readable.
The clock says 10:47
